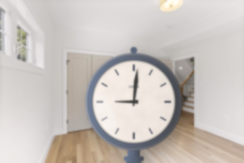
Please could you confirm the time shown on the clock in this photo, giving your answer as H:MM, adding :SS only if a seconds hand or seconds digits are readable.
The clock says 9:01
